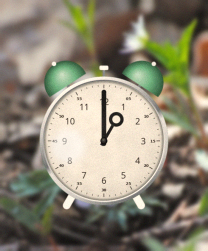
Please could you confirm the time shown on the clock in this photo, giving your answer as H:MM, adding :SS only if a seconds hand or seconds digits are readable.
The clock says 1:00
